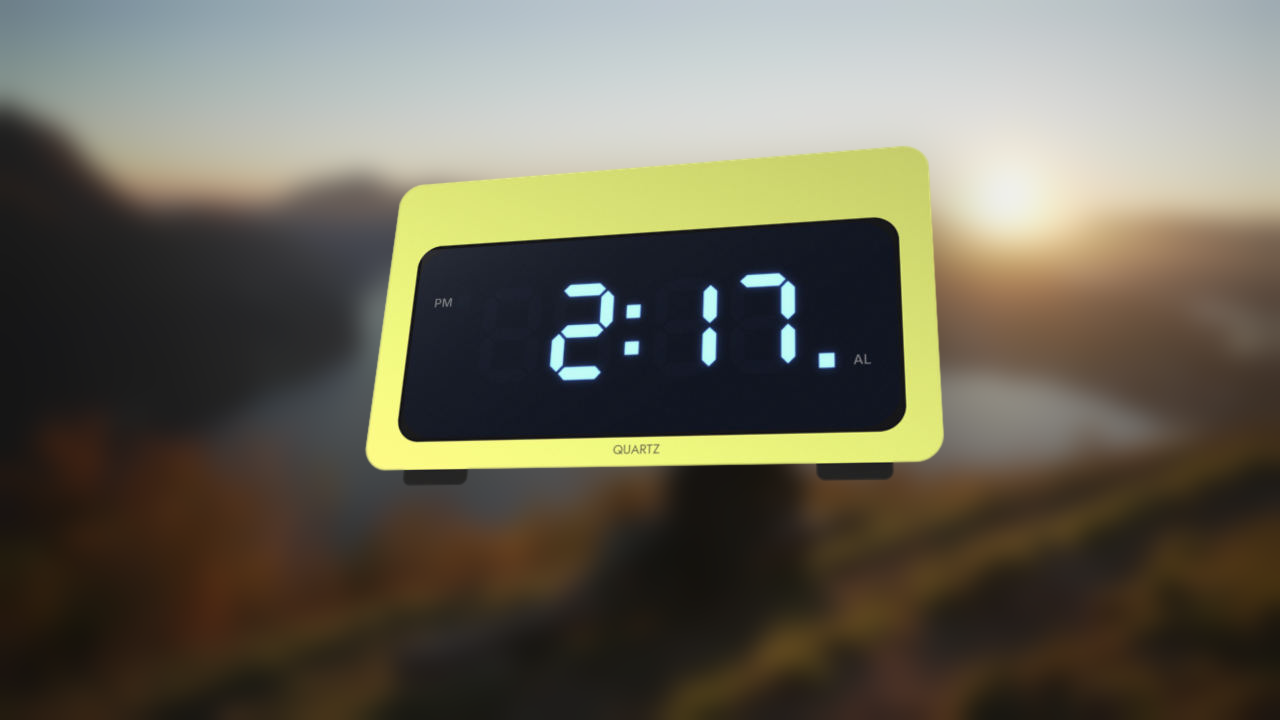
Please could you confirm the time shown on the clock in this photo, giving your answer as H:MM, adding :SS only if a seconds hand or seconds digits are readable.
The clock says 2:17
